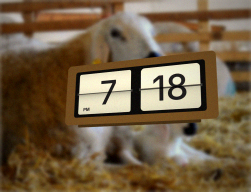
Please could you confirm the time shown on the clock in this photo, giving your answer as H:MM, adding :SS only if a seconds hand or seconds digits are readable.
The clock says 7:18
